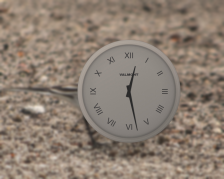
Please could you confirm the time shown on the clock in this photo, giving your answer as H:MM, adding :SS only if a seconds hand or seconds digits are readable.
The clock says 12:28
